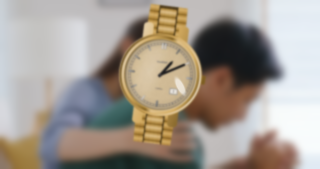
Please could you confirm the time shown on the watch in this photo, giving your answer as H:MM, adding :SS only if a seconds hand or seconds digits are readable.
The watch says 1:10
